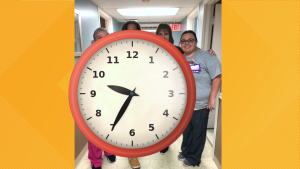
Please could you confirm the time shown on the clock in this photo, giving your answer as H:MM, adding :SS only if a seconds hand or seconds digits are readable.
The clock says 9:35
